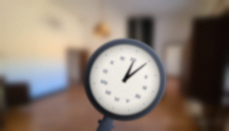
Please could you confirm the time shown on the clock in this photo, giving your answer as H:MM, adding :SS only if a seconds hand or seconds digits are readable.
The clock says 12:05
